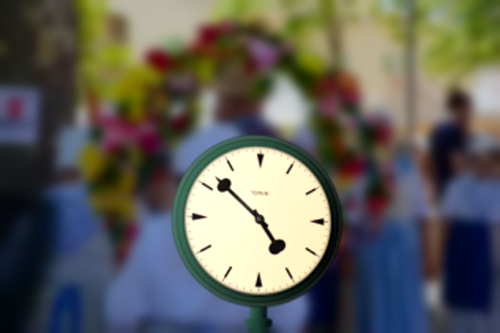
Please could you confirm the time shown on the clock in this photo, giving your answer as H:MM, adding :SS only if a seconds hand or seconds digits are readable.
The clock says 4:52
